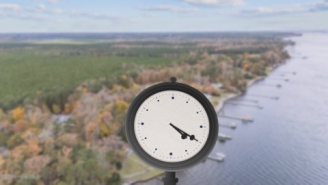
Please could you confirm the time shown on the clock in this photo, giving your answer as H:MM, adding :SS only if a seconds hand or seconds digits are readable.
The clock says 4:20
